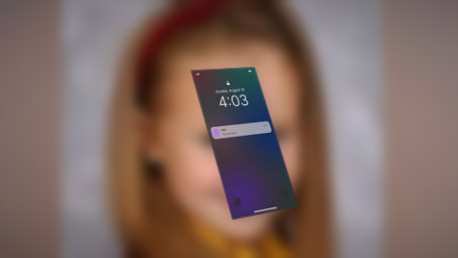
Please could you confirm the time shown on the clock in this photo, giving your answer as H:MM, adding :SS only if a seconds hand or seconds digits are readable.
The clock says 4:03
